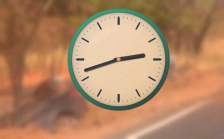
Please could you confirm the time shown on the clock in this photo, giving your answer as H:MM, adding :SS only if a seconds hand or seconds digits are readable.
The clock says 2:42
